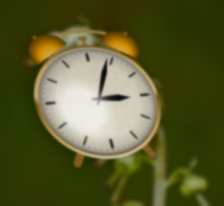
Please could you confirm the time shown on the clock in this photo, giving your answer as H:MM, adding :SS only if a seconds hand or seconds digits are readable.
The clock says 3:04
